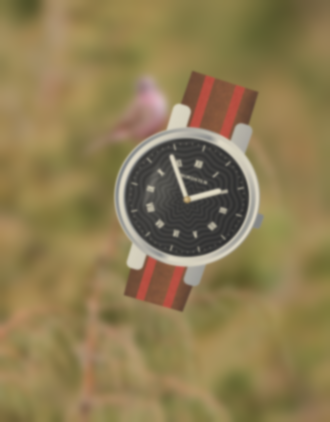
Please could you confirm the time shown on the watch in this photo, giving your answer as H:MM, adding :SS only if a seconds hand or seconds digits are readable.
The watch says 1:54
